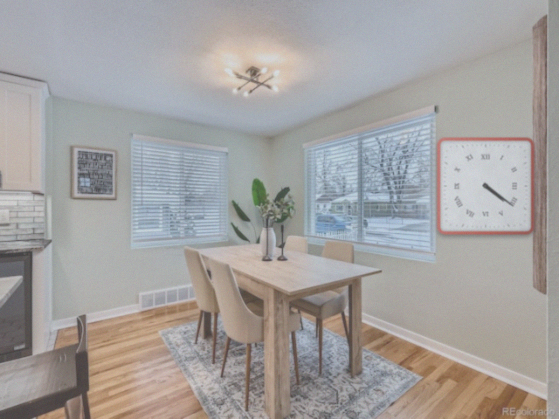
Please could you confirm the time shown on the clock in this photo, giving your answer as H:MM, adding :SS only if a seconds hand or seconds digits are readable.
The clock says 4:21
